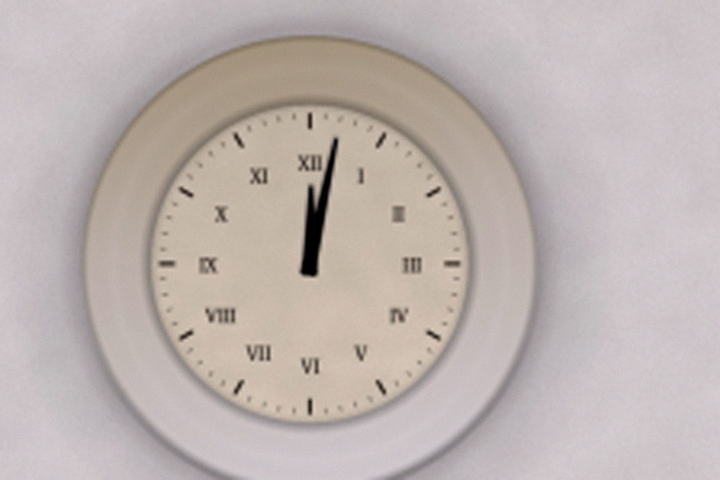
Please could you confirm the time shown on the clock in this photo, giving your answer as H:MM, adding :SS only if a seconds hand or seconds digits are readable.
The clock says 12:02
